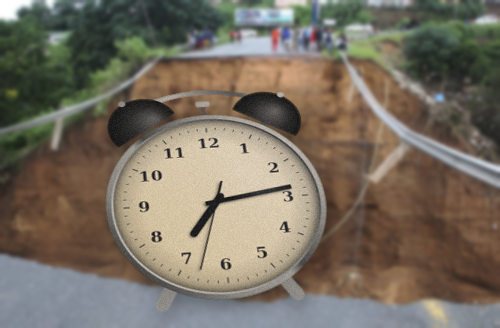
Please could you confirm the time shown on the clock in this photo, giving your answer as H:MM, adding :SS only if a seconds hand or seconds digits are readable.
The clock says 7:13:33
